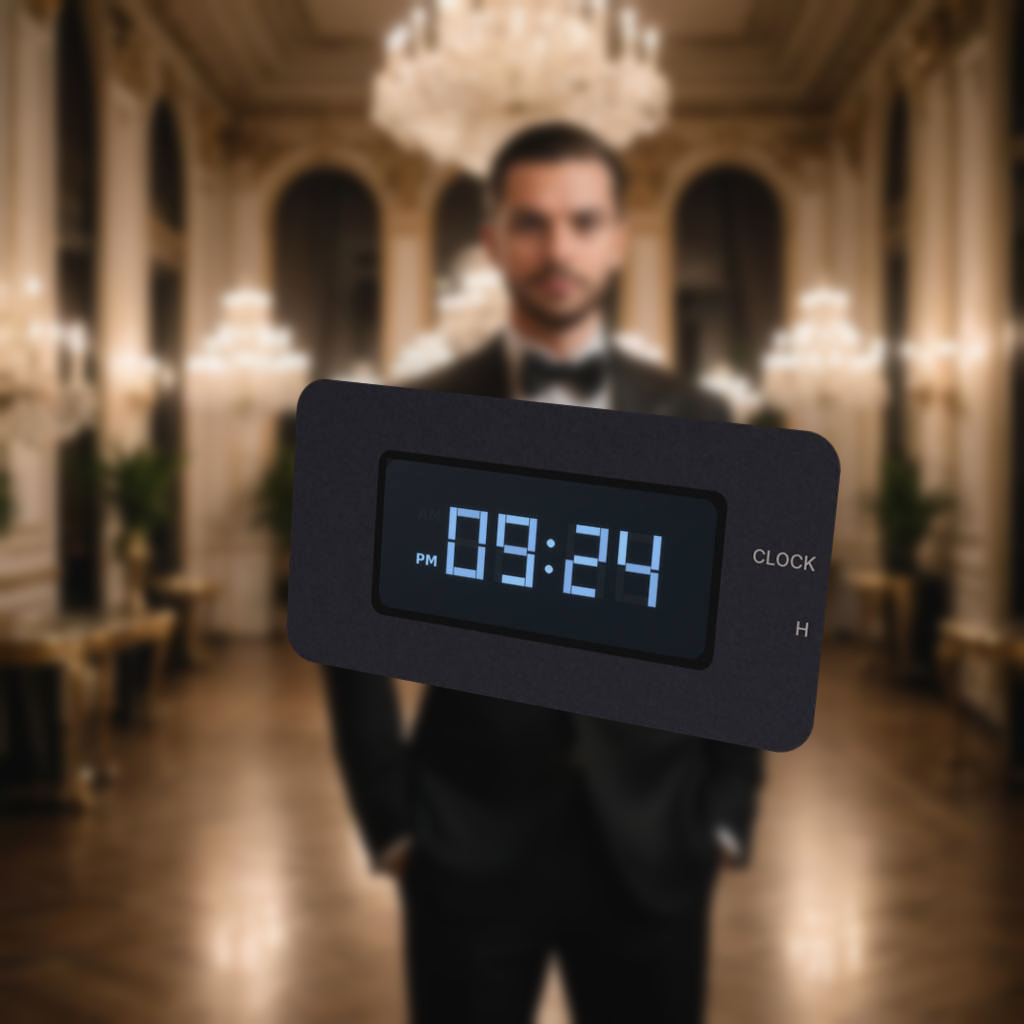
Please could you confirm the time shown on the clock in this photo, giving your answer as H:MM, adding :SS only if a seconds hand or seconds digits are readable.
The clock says 9:24
